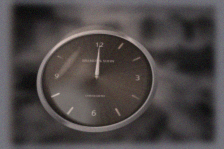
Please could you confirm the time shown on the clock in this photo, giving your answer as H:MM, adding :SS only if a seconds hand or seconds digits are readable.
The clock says 12:00
